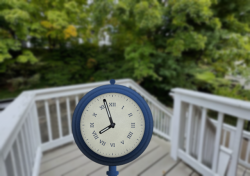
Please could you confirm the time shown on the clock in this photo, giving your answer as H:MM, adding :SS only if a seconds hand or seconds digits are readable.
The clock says 7:57
